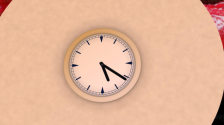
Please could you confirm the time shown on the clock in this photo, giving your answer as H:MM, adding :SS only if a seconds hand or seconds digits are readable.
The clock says 5:21
